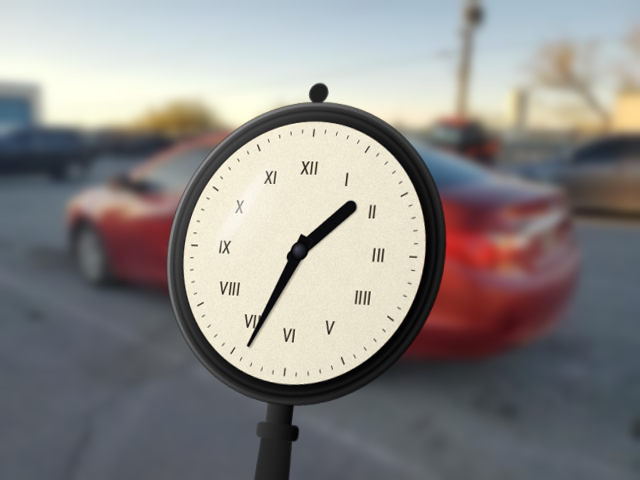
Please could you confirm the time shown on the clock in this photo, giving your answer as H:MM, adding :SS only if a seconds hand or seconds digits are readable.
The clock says 1:34
